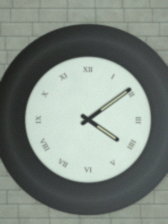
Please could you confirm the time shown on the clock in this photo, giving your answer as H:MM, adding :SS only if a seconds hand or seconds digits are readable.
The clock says 4:09
